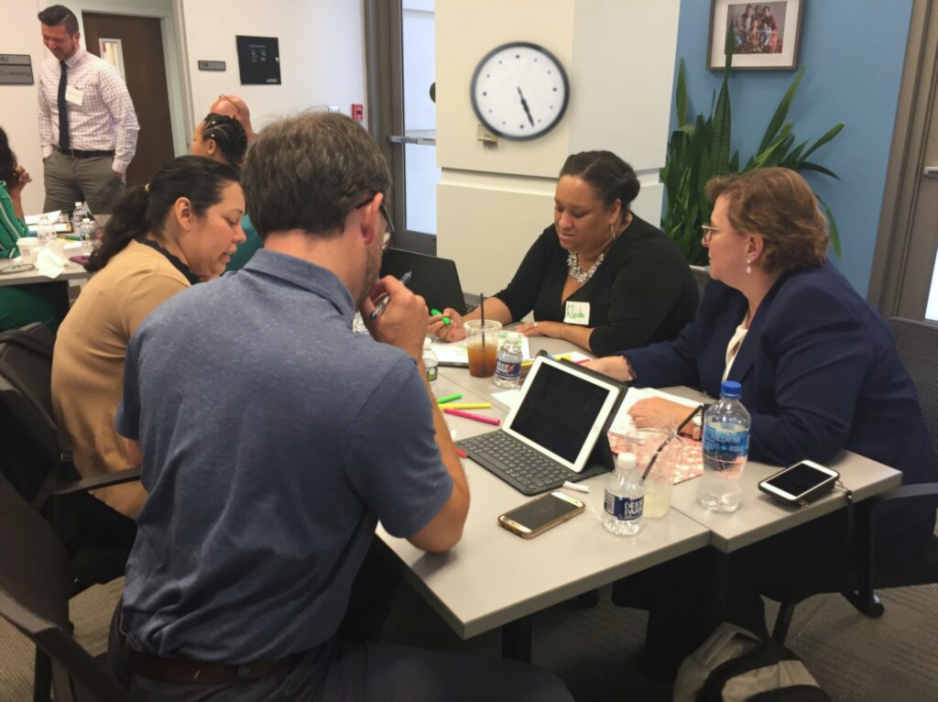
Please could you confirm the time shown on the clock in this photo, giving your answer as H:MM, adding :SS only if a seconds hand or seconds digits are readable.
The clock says 5:27
